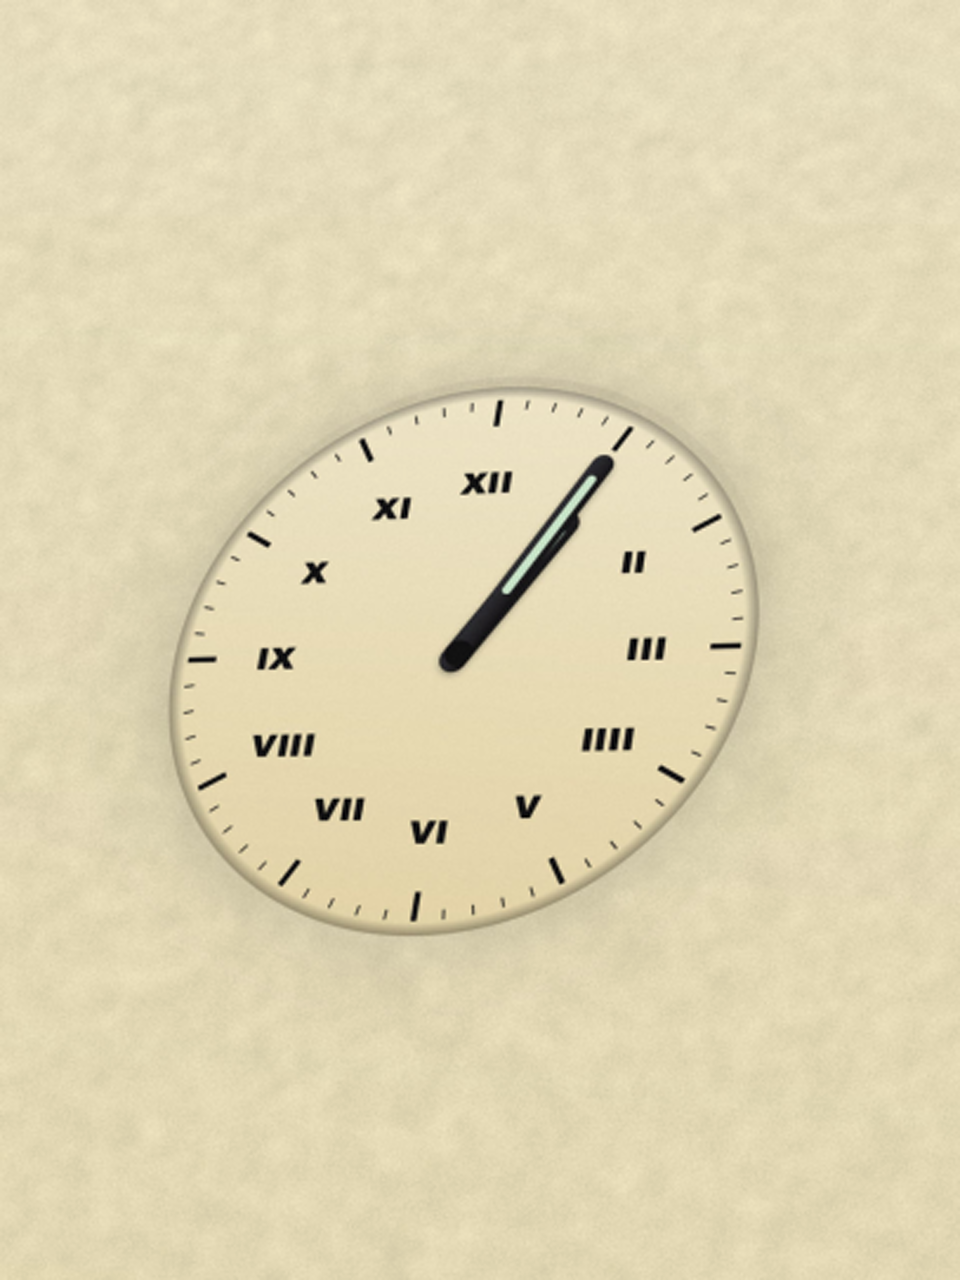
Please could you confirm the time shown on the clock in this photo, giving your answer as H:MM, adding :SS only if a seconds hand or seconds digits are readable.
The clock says 1:05
